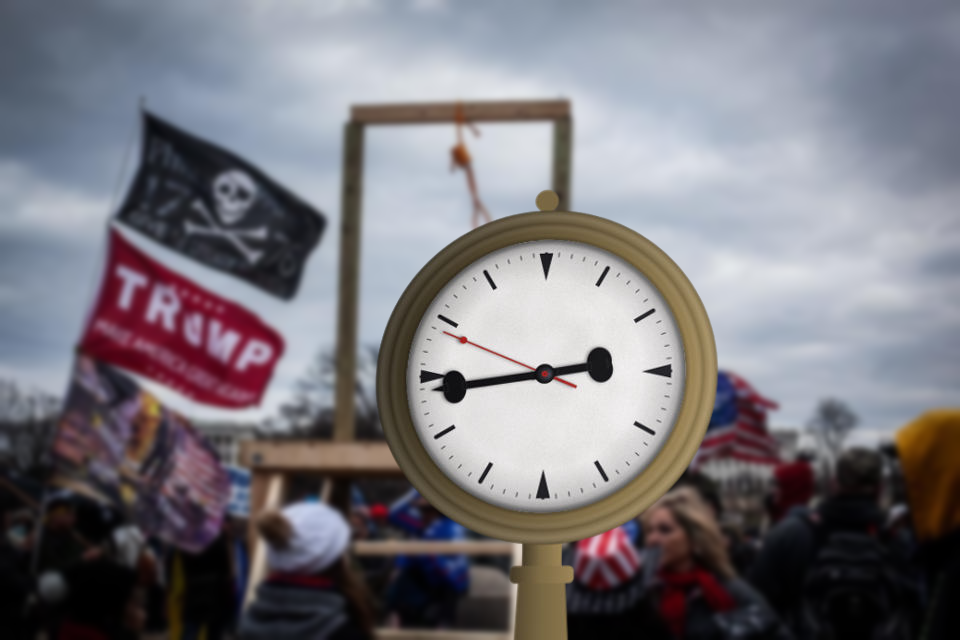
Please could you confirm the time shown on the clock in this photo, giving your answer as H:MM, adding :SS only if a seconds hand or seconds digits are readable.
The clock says 2:43:49
